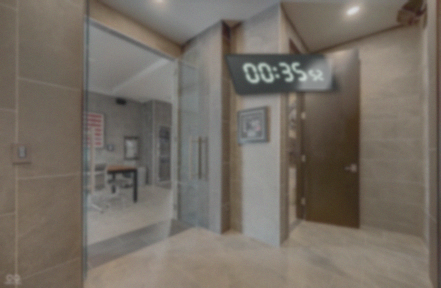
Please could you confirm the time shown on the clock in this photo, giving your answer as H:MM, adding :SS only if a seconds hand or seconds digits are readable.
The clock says 0:35
